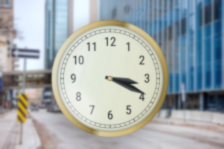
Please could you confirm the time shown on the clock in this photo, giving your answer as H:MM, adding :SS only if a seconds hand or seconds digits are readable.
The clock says 3:19
